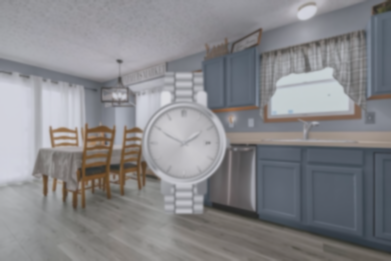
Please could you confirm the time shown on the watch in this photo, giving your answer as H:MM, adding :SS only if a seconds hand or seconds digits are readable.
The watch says 1:50
